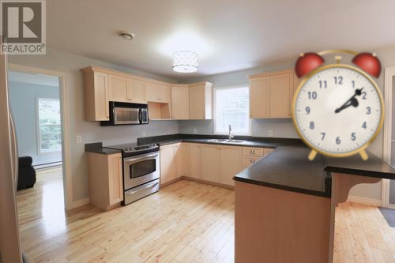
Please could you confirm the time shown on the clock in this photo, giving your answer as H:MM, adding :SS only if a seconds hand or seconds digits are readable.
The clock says 2:08
